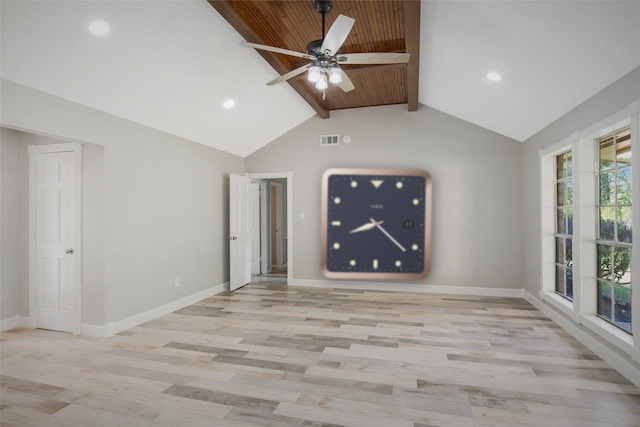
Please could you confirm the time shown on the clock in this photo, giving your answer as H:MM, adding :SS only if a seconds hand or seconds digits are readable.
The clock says 8:22
